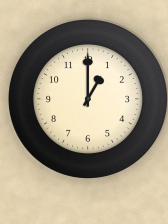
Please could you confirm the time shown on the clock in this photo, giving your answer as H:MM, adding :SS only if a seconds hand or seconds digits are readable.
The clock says 1:00
